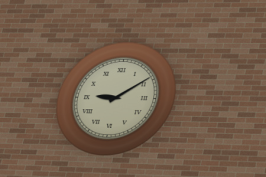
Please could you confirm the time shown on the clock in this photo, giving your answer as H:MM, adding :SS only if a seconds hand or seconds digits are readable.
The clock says 9:09
